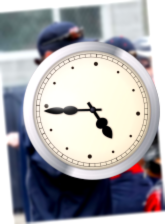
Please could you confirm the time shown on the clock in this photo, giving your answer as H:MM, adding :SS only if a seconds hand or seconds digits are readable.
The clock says 4:44
